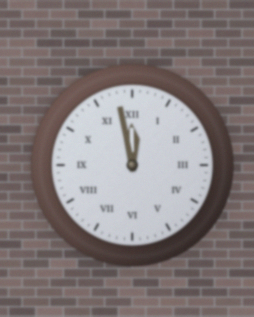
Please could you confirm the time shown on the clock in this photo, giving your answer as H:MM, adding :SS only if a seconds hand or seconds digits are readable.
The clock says 11:58
